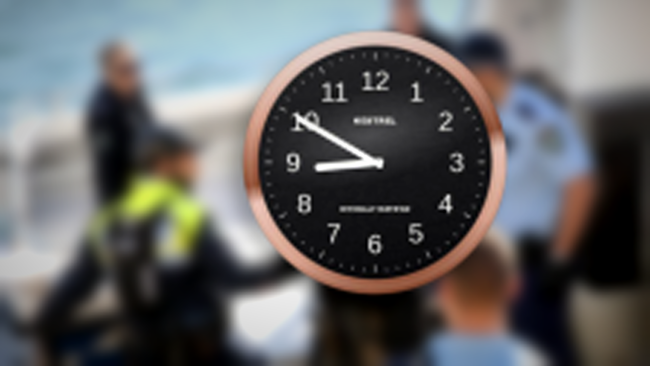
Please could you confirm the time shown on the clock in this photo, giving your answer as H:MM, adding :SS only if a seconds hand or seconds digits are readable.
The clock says 8:50
